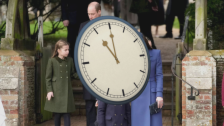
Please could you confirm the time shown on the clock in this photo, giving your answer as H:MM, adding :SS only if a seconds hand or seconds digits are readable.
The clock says 11:00
